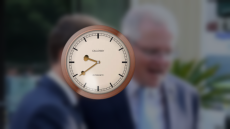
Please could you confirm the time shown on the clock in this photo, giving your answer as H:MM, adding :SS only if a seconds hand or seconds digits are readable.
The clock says 9:39
